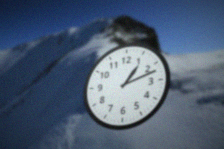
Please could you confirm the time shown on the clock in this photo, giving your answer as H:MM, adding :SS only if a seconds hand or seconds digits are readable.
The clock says 1:12
